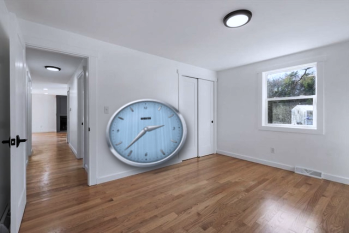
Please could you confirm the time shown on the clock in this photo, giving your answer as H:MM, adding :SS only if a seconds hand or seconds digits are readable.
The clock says 2:37
